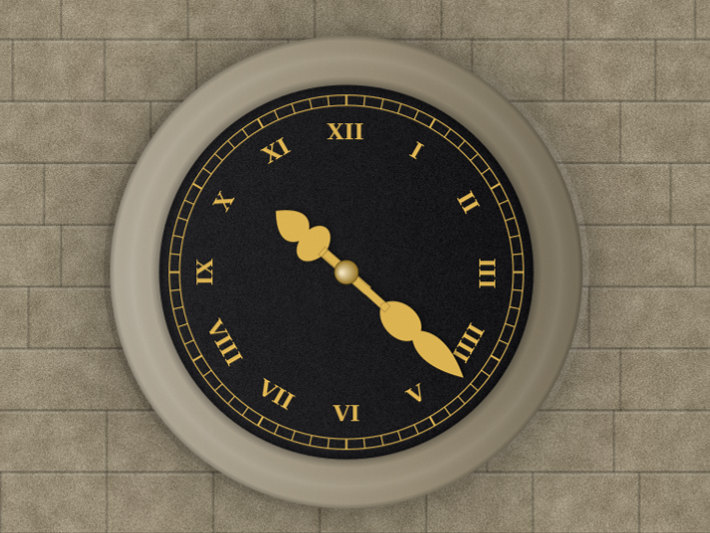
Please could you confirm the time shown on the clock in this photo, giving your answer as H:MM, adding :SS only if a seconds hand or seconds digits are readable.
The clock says 10:22
